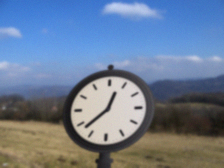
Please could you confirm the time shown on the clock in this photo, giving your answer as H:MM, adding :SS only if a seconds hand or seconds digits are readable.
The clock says 12:38
